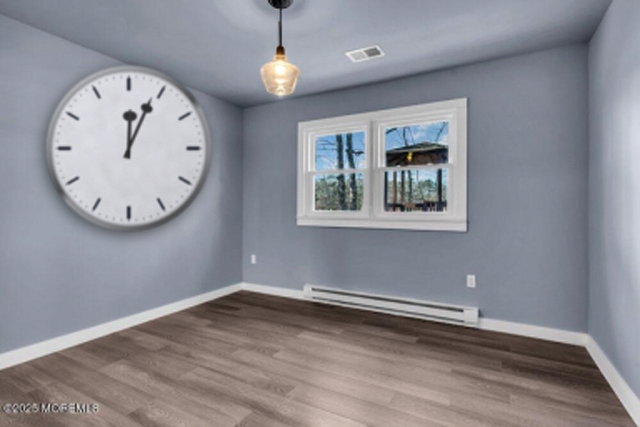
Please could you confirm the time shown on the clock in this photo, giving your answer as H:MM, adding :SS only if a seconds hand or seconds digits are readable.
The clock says 12:04
